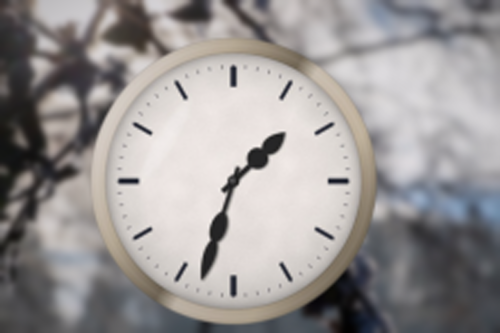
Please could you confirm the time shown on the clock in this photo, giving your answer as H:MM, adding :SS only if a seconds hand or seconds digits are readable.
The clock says 1:33
